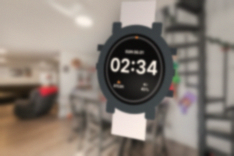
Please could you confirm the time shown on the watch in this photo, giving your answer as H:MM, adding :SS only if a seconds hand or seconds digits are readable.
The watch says 2:34
